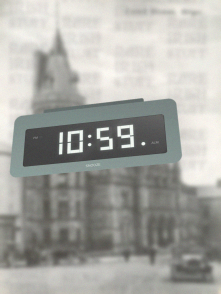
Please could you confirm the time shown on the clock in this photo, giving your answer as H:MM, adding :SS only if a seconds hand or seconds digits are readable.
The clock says 10:59
